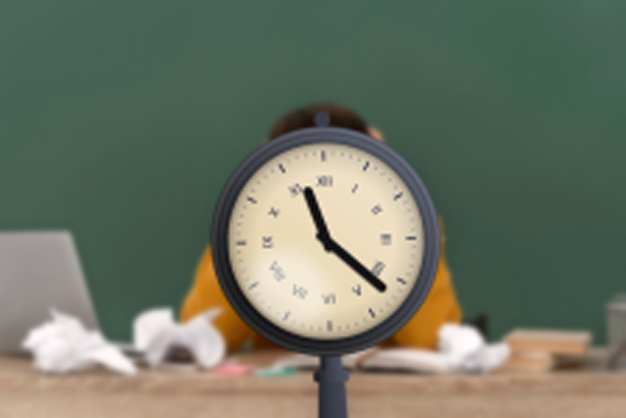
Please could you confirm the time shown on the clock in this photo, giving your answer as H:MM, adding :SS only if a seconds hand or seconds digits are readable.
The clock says 11:22
